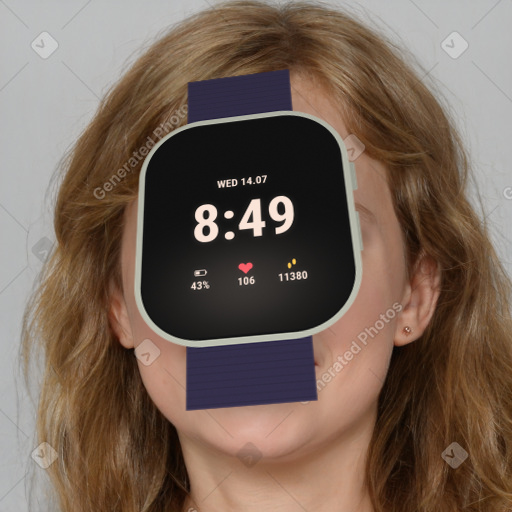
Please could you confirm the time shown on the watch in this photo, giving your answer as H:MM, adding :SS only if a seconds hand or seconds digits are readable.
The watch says 8:49
